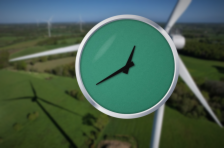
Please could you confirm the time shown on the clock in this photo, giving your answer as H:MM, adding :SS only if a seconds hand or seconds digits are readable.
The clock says 12:40
